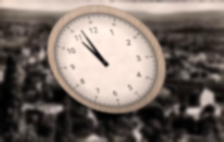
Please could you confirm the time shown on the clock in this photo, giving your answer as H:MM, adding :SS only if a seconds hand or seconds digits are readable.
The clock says 10:57
